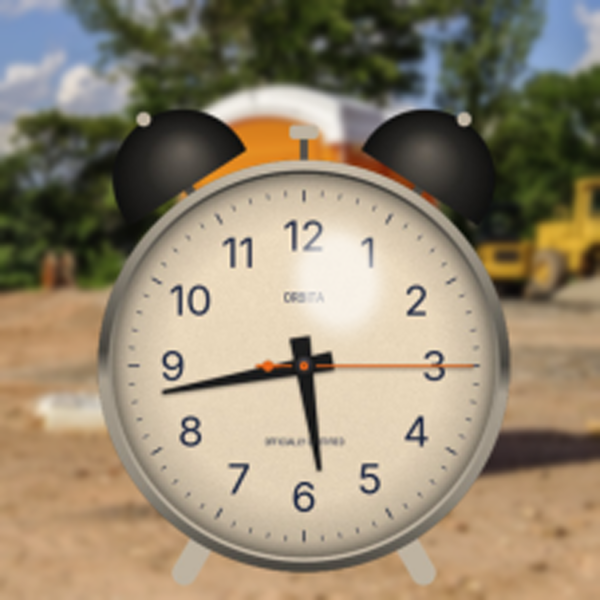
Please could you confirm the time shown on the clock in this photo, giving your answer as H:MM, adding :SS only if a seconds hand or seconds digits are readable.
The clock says 5:43:15
